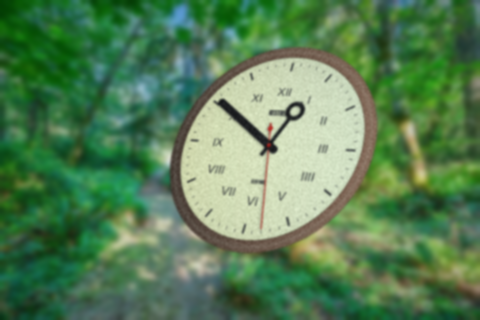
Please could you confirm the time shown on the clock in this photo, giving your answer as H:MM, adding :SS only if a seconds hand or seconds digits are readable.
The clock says 12:50:28
